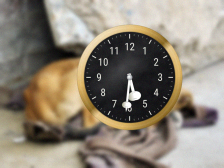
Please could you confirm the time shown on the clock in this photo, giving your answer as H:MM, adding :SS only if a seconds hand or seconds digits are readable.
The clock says 5:31
